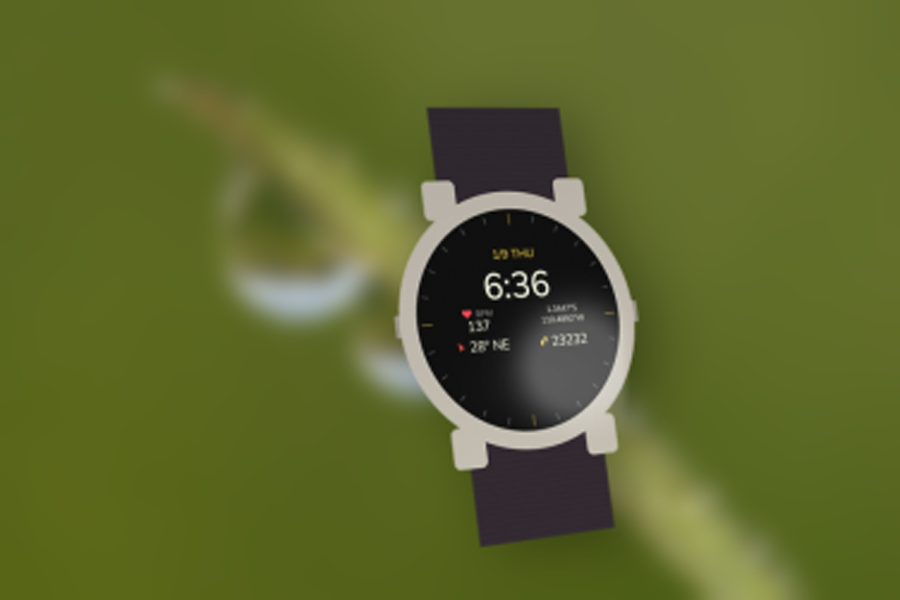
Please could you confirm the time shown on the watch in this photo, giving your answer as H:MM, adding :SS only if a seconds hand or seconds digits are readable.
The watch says 6:36
